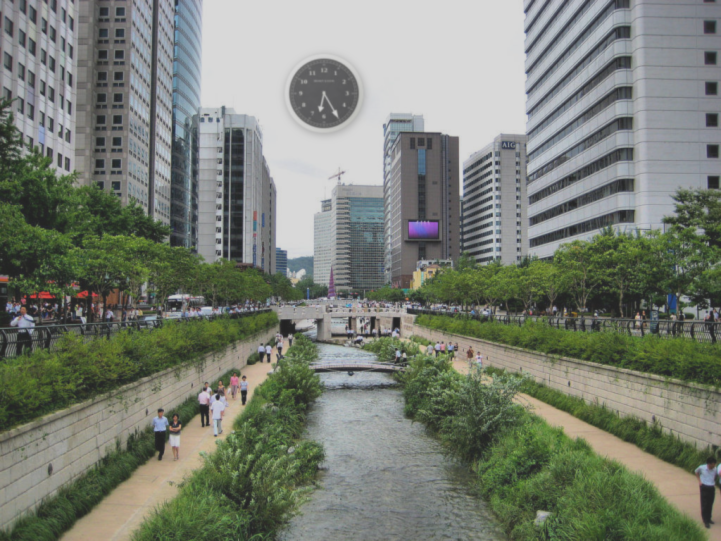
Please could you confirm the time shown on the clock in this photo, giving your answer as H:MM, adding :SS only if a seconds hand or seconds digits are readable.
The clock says 6:25
